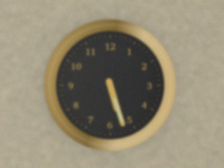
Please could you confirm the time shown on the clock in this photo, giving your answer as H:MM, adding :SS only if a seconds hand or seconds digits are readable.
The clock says 5:27
